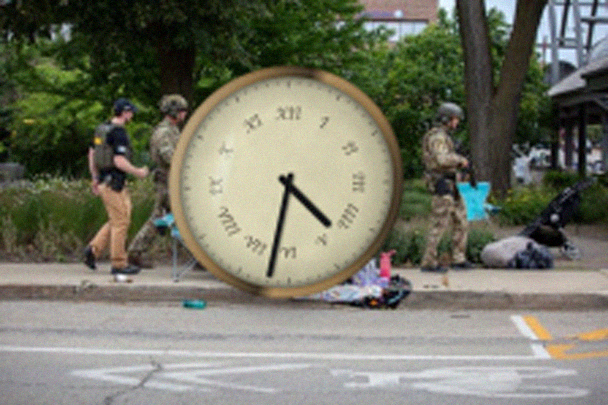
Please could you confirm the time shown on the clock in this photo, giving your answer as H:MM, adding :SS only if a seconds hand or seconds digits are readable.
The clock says 4:32
